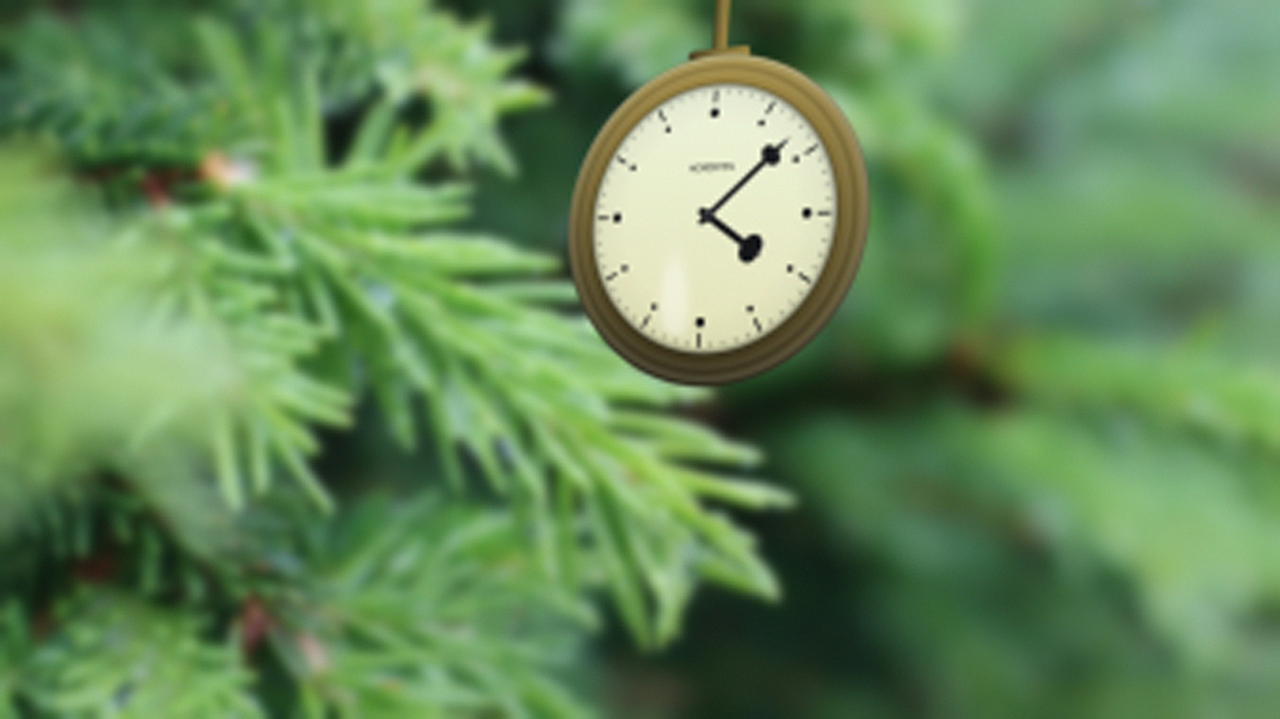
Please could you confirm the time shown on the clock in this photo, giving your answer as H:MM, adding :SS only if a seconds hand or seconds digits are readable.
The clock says 4:08
